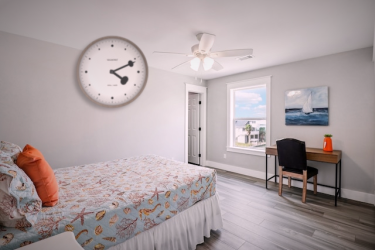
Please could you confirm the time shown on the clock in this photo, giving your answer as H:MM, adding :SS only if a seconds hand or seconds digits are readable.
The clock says 4:11
